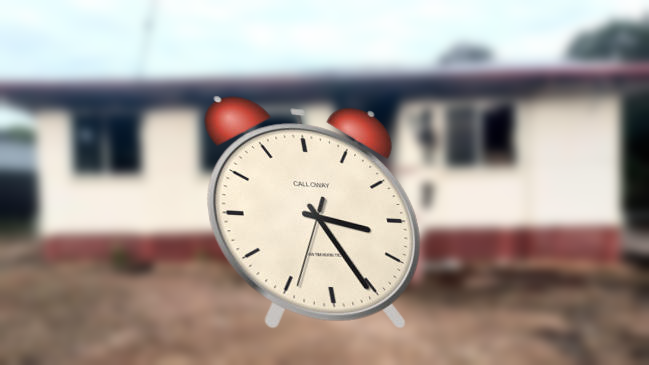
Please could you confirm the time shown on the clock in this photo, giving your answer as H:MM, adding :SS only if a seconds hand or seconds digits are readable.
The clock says 3:25:34
